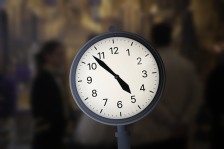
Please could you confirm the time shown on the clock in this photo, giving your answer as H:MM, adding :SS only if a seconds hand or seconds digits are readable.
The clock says 4:53
